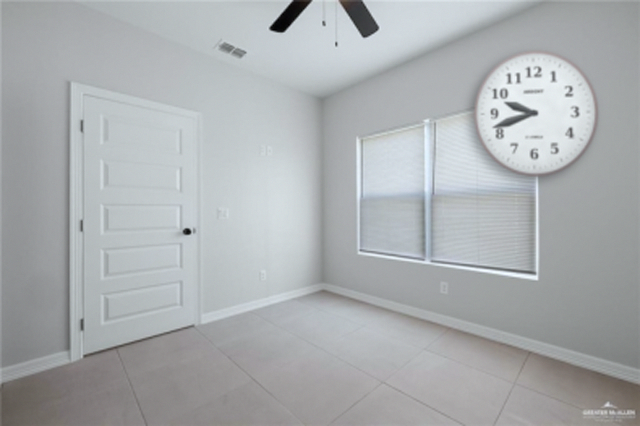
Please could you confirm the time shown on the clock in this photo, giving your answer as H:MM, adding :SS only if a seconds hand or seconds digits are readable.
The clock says 9:42
